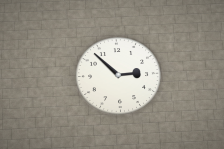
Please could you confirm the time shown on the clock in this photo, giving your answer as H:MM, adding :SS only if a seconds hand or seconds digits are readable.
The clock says 2:53
